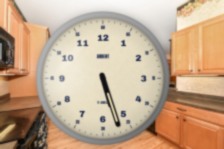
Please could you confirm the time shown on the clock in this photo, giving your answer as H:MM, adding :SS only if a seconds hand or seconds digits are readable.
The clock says 5:27
